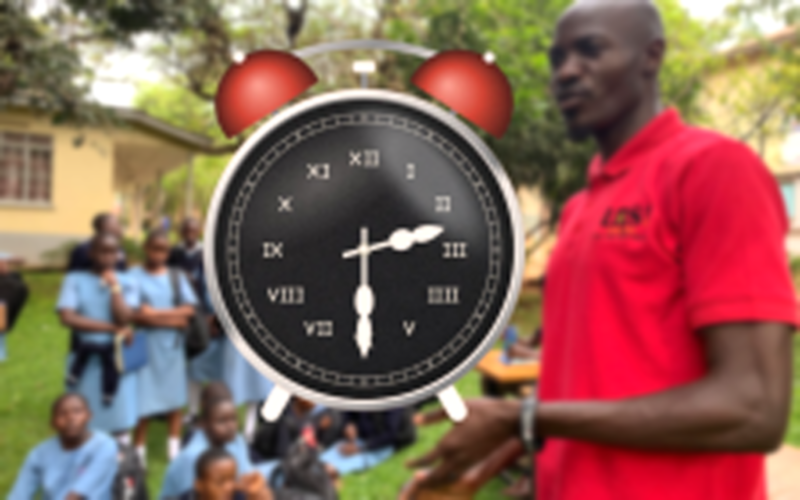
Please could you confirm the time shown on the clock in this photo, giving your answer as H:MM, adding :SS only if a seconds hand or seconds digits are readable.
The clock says 2:30
